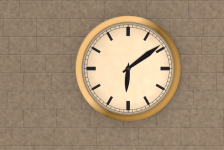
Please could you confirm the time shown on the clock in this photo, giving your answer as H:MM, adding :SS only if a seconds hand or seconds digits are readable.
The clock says 6:09
